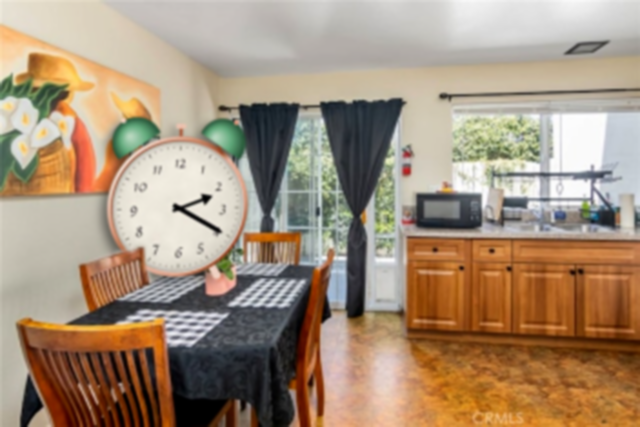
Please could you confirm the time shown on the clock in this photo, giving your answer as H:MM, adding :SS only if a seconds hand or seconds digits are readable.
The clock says 2:20
